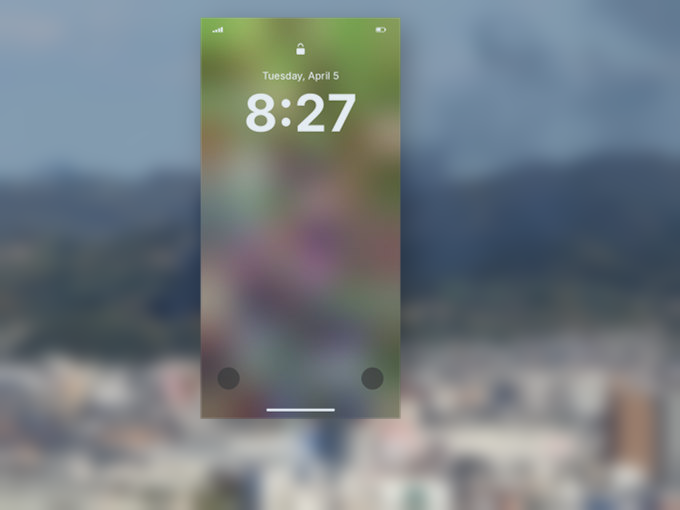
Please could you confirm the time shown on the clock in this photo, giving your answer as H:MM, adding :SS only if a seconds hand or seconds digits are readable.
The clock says 8:27
